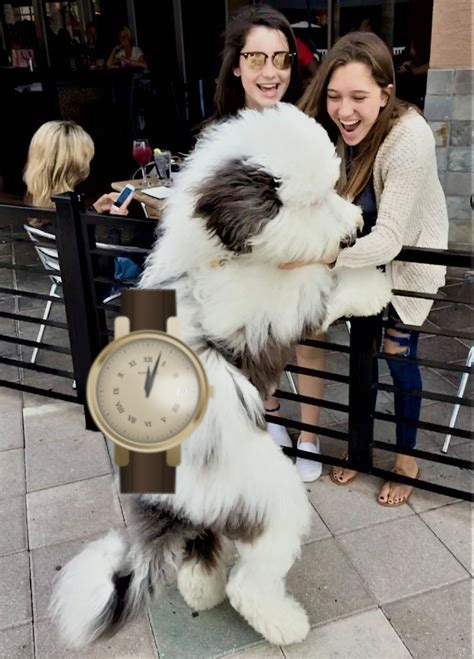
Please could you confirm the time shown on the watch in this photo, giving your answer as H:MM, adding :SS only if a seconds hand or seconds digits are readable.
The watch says 12:03
